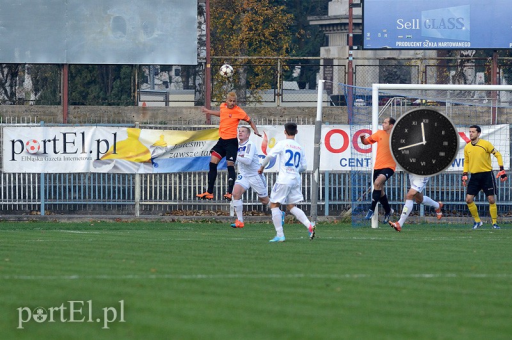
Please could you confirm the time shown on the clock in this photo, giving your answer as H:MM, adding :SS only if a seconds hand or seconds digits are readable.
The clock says 11:42
